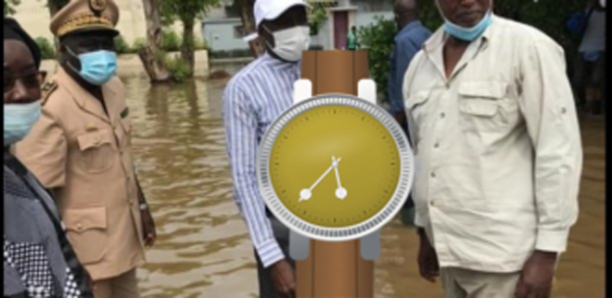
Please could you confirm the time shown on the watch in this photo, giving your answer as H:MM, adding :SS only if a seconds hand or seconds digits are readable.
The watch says 5:37
